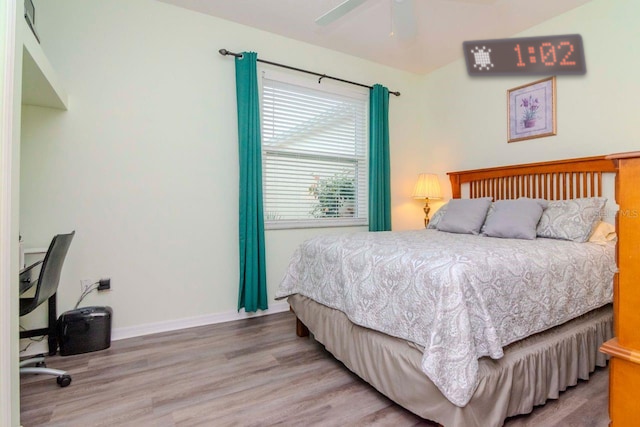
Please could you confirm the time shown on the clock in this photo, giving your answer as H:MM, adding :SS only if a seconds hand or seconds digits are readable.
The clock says 1:02
